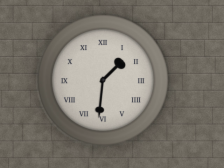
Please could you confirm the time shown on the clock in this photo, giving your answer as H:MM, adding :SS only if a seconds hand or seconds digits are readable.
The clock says 1:31
